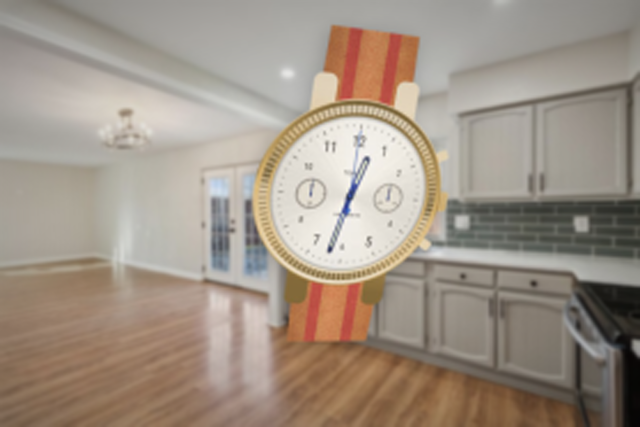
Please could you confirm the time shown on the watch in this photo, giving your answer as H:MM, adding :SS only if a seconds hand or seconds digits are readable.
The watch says 12:32
